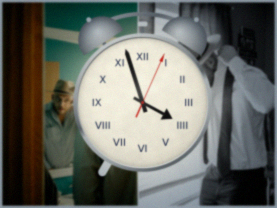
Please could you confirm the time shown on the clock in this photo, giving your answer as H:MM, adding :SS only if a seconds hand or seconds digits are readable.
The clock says 3:57:04
